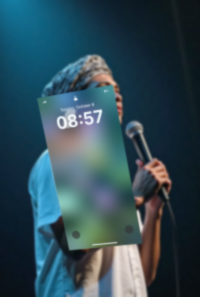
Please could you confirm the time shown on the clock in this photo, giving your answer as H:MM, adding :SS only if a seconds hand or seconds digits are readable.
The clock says 8:57
